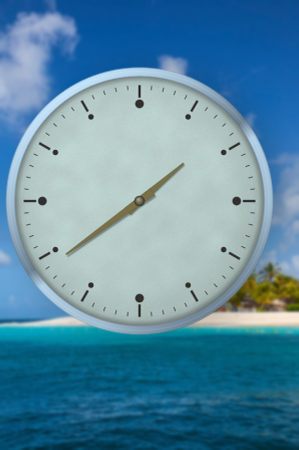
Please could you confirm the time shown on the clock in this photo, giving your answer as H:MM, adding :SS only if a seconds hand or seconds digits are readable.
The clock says 1:39
